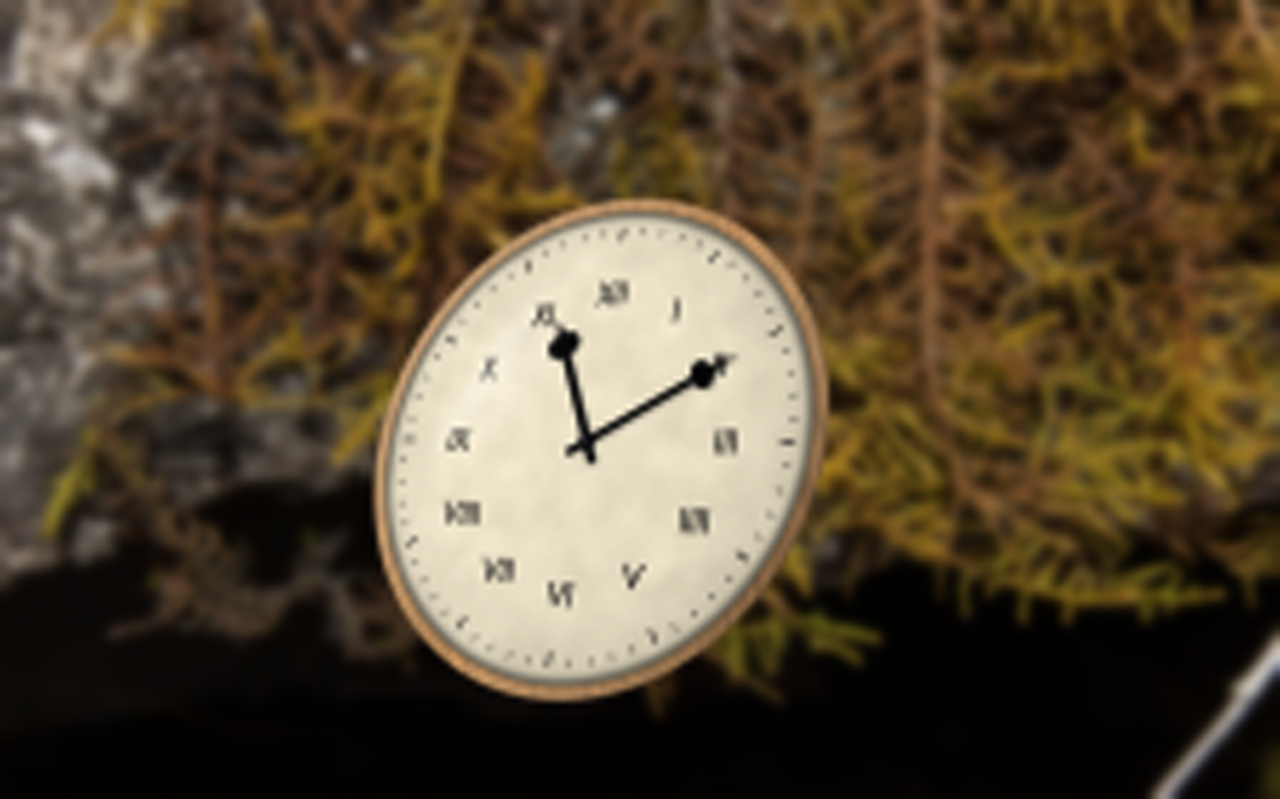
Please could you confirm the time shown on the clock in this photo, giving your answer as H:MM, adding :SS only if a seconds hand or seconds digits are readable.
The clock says 11:10
